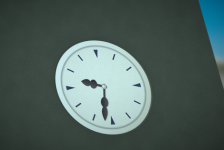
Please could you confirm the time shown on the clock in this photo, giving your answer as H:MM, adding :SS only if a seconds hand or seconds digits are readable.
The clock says 9:32
